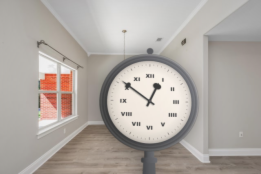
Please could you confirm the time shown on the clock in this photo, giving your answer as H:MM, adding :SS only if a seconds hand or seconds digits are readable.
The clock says 12:51
